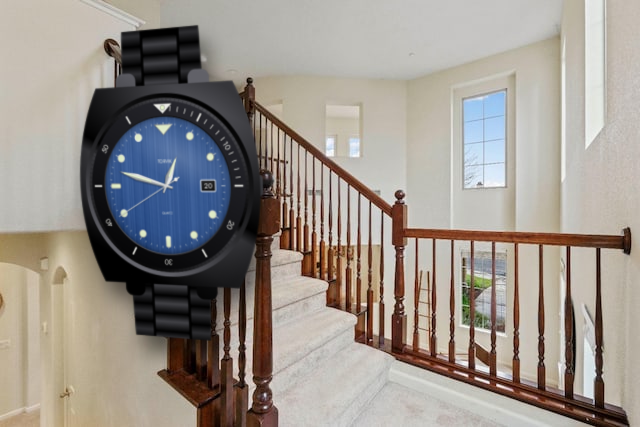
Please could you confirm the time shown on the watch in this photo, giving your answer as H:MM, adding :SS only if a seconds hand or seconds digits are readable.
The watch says 12:47:40
